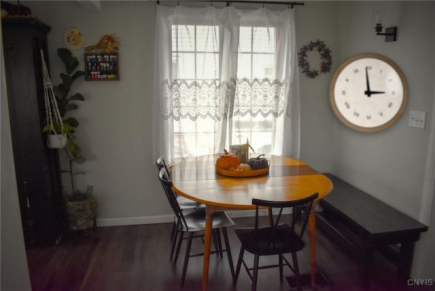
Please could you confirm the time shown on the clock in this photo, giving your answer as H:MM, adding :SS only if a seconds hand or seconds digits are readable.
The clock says 2:59
